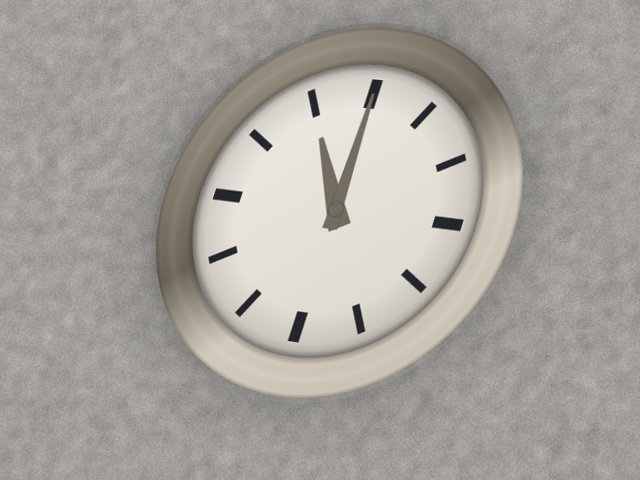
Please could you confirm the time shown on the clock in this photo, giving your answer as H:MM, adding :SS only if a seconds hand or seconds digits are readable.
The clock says 11:00
